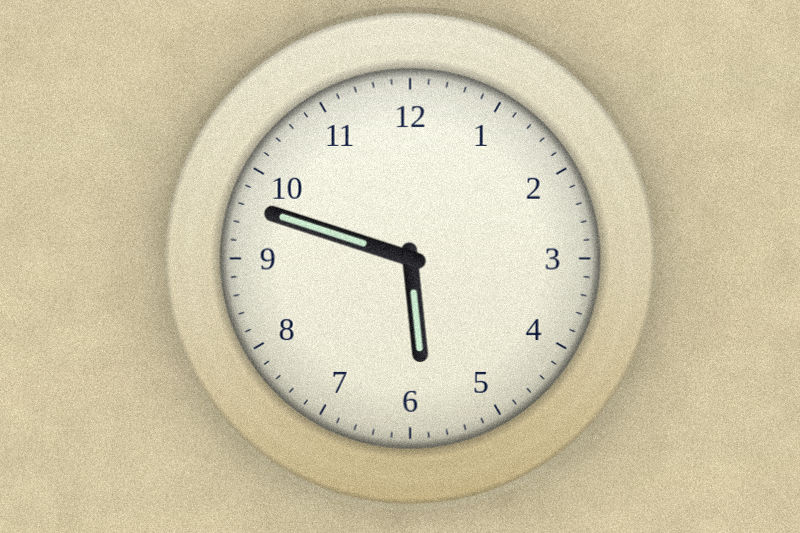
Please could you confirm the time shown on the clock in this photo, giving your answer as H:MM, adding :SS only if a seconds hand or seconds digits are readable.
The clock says 5:48
